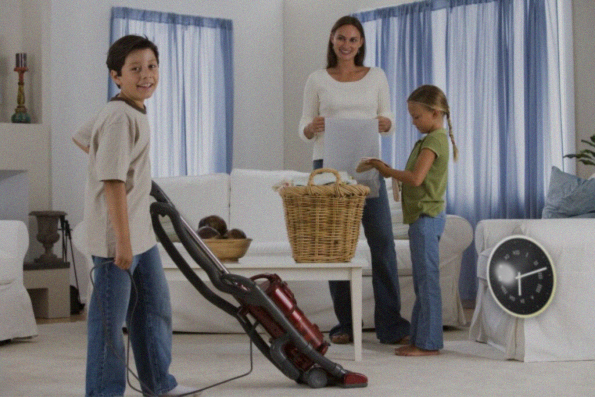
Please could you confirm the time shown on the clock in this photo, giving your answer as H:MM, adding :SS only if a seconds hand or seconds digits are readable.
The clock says 6:13
